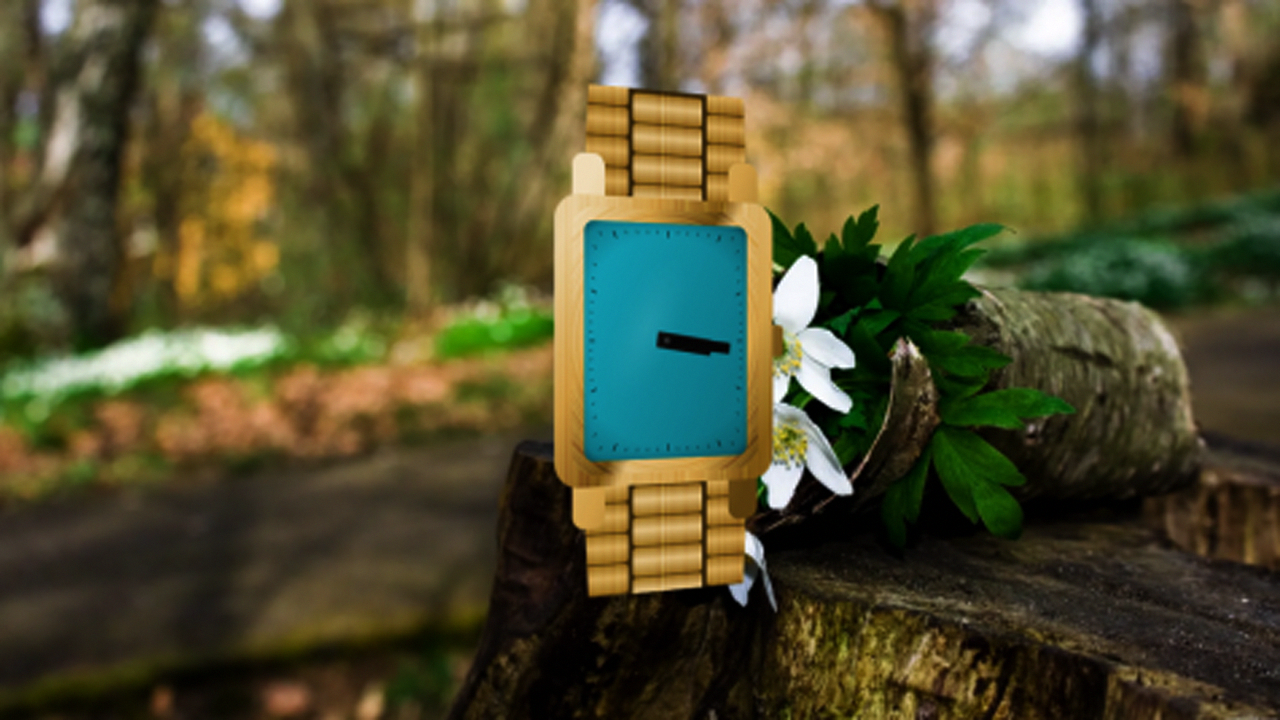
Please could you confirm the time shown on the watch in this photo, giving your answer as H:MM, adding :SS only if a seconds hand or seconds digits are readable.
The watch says 3:16
